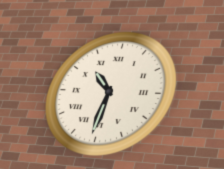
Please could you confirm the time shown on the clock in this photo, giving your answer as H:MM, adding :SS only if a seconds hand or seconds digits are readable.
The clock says 10:31
